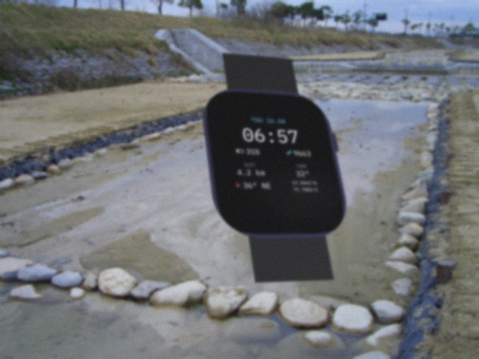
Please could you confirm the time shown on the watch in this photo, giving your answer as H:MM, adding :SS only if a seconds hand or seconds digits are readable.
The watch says 6:57
